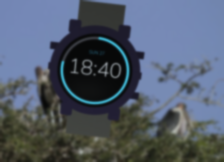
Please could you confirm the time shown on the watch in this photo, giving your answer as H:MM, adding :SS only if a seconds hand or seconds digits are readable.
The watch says 18:40
